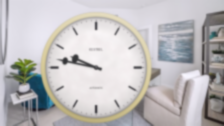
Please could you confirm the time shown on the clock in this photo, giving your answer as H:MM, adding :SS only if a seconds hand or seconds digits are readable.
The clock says 9:47
